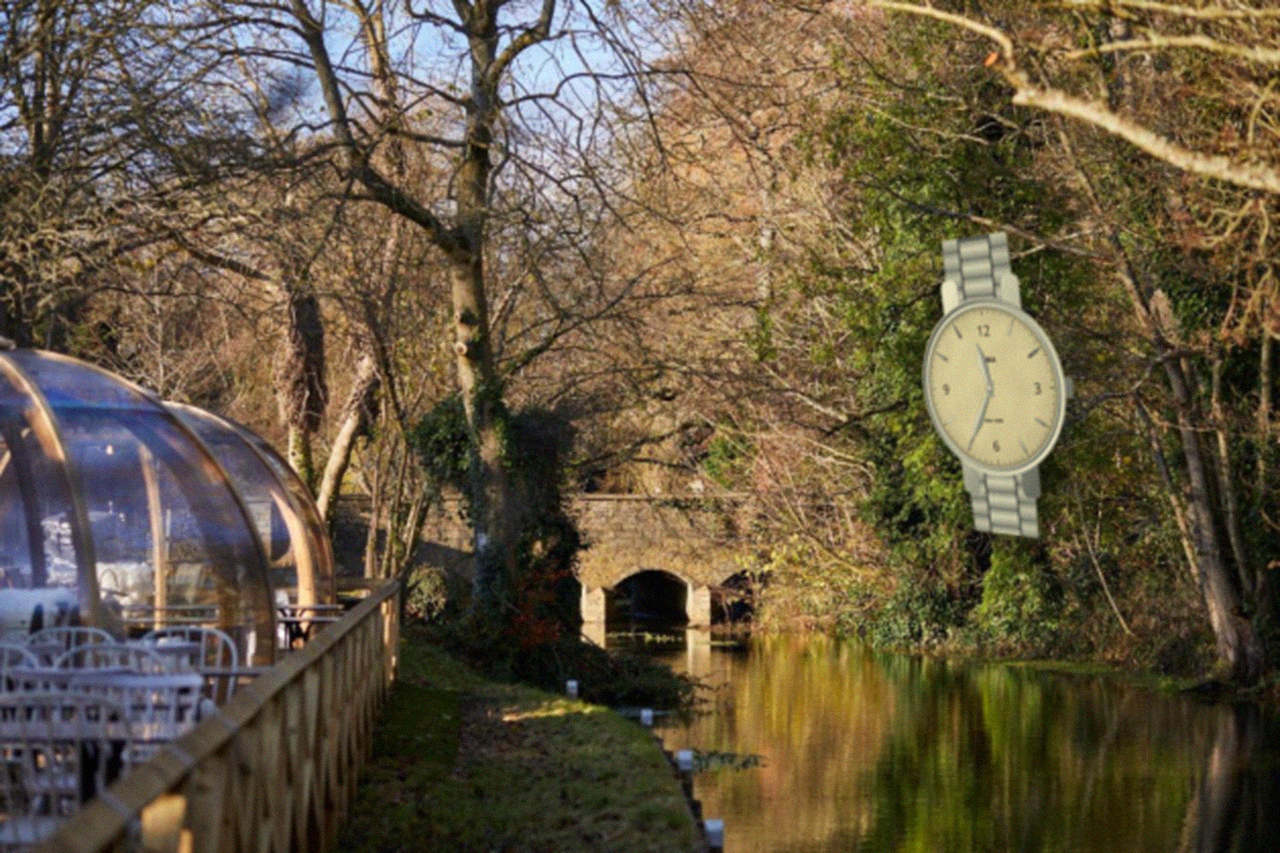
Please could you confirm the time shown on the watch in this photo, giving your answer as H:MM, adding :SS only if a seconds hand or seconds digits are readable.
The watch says 11:35
